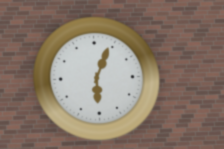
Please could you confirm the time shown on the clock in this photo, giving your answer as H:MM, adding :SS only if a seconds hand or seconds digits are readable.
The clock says 6:04
